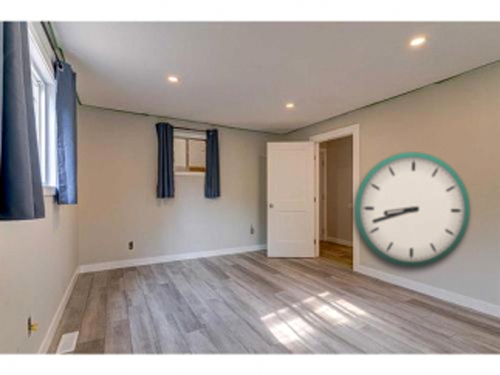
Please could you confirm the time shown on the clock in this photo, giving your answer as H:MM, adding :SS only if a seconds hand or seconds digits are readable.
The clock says 8:42
